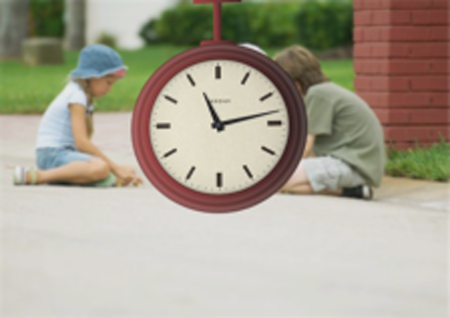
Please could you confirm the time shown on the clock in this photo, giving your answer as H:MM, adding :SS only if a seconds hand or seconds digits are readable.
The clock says 11:13
